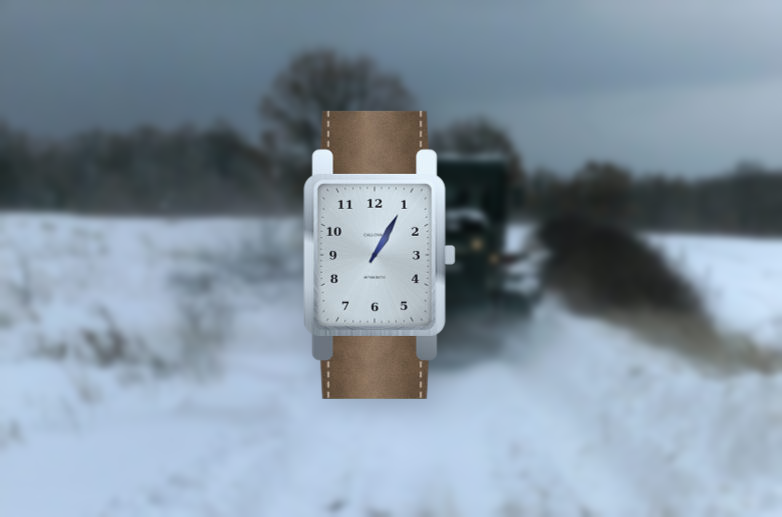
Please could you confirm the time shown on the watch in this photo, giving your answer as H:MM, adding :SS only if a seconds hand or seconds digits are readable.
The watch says 1:05
